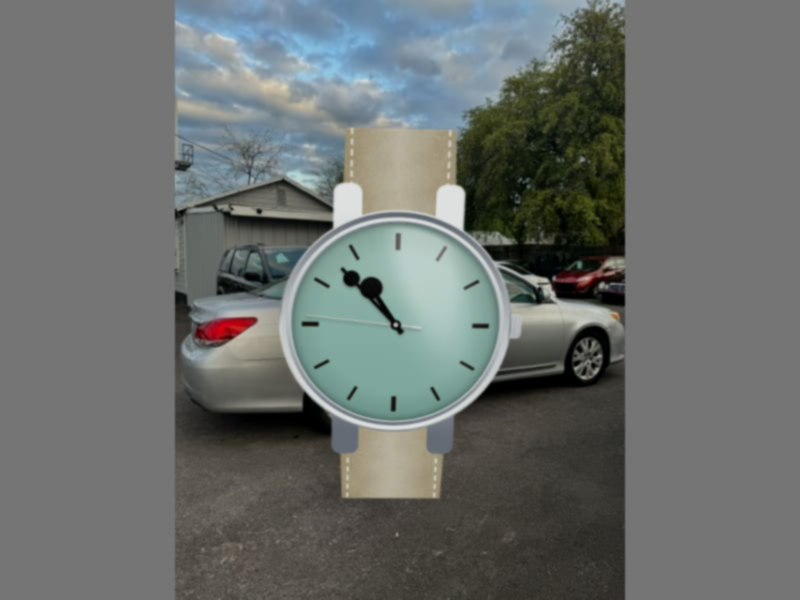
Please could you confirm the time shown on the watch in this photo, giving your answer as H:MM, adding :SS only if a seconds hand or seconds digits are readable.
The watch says 10:52:46
